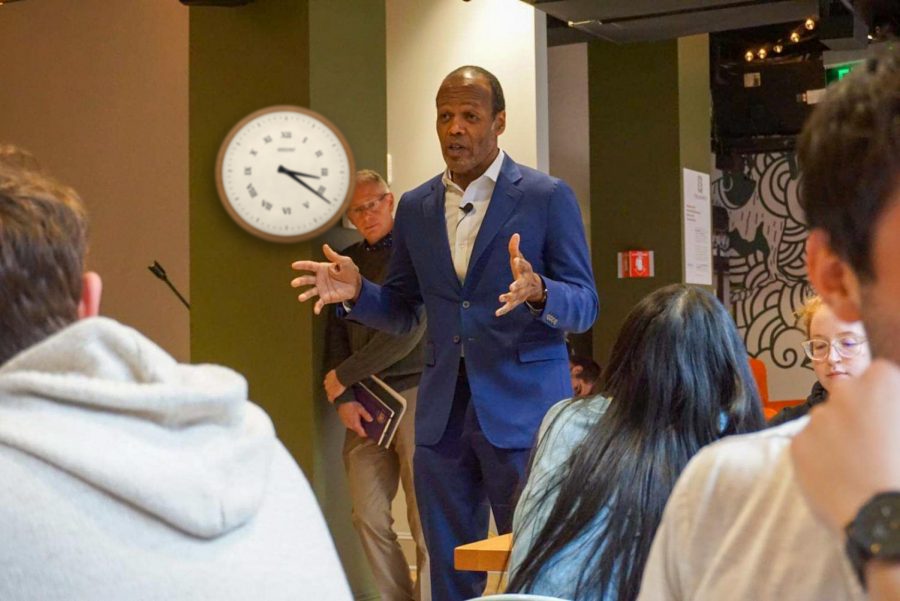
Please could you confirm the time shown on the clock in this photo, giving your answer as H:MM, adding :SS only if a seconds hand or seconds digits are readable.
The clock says 3:21
